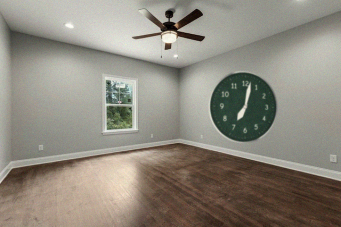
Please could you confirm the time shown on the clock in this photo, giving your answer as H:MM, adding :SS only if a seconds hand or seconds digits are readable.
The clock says 7:02
